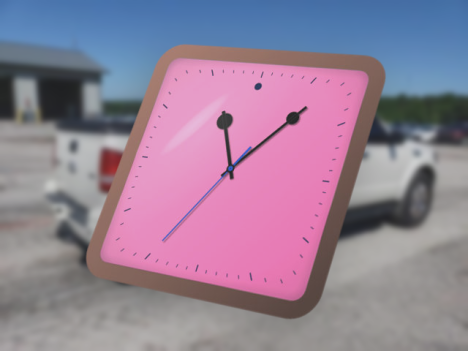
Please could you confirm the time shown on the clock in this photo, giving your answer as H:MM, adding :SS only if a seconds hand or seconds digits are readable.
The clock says 11:06:35
